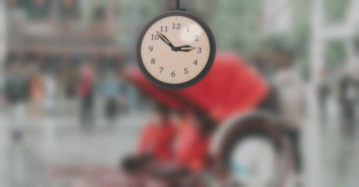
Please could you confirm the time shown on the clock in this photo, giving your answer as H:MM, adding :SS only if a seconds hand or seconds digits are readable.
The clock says 2:52
